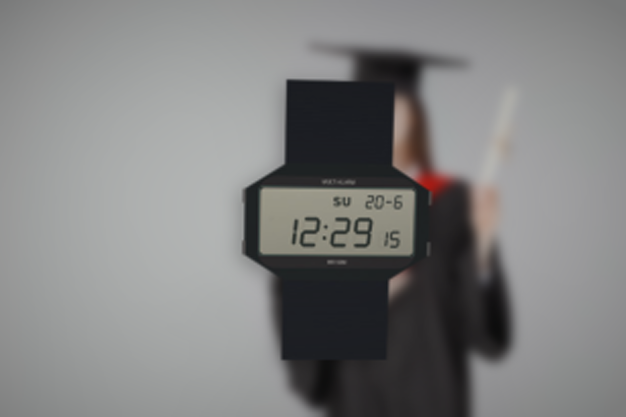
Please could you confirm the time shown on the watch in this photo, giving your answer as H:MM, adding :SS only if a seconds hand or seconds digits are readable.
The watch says 12:29:15
